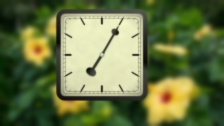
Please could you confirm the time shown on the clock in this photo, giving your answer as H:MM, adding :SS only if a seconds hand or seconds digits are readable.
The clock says 7:05
